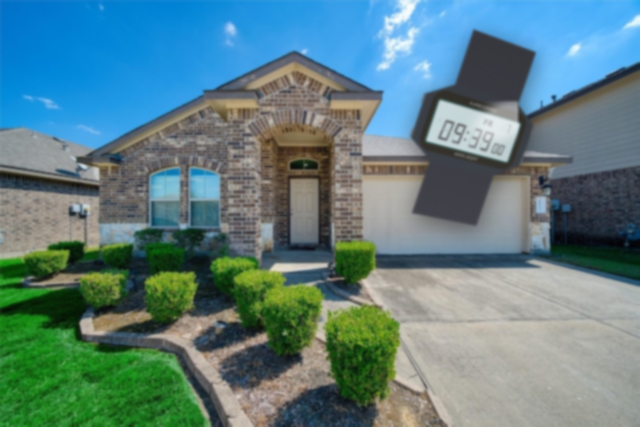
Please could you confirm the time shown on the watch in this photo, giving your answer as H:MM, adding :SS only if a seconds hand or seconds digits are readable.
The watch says 9:39
